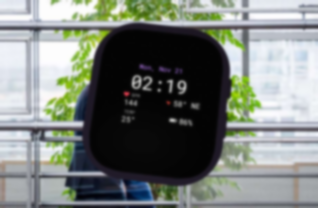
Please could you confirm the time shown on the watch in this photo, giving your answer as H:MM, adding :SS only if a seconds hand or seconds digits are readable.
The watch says 2:19
